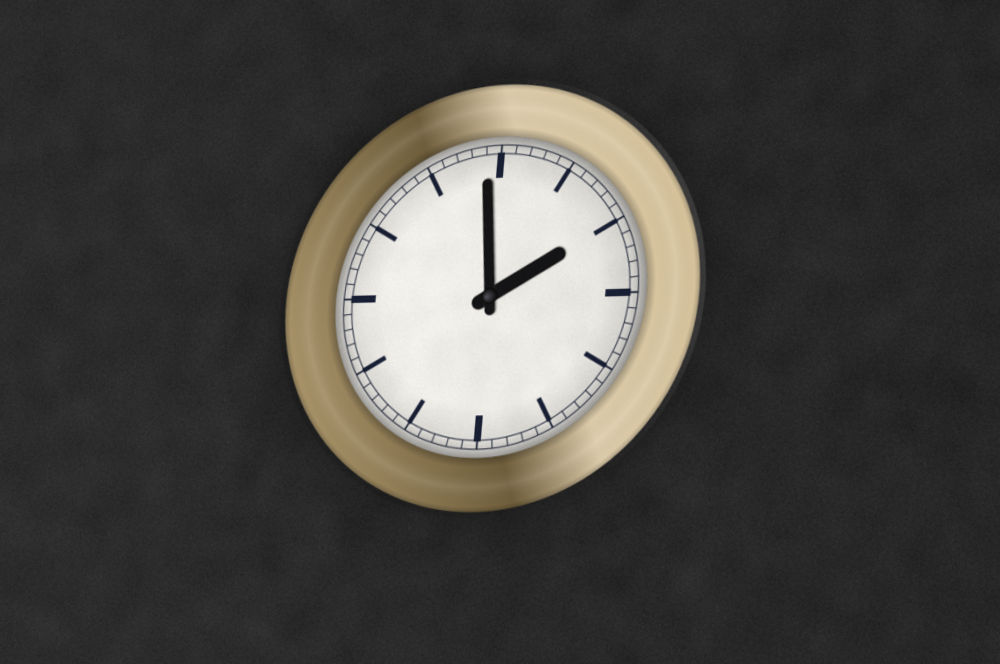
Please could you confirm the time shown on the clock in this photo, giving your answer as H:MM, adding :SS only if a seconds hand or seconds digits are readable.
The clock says 1:59
